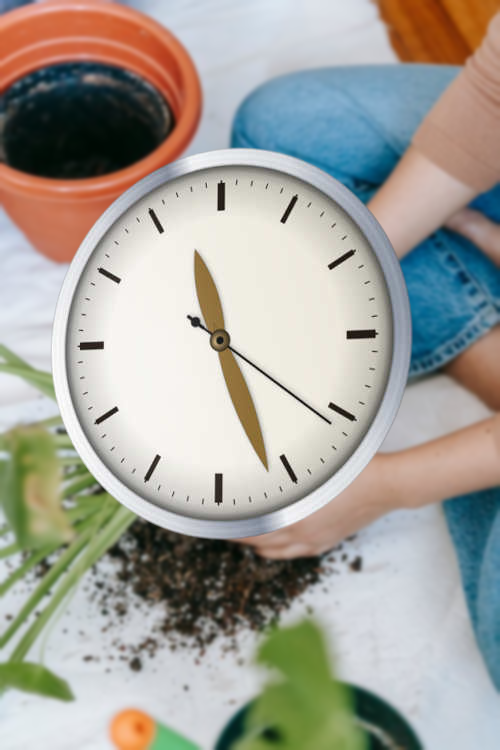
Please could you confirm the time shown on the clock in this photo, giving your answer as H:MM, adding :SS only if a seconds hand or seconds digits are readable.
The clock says 11:26:21
